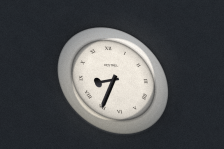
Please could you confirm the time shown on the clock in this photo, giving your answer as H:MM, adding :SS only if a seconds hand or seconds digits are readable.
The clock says 8:35
